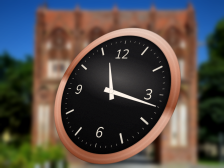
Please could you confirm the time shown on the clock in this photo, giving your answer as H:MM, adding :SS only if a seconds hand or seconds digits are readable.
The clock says 11:17
